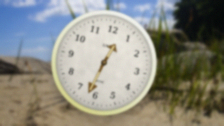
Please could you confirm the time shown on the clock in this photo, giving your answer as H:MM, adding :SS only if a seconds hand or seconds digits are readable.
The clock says 12:32
